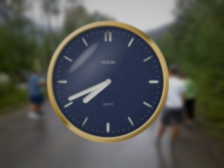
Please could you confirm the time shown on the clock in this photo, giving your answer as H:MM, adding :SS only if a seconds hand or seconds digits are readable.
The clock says 7:41
